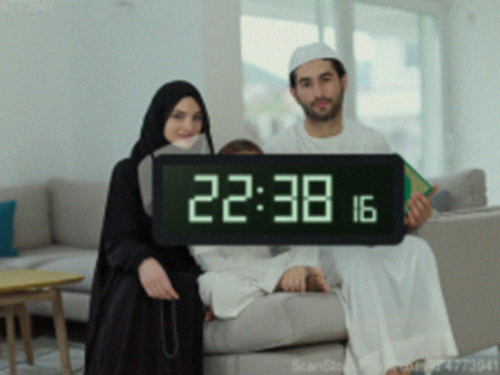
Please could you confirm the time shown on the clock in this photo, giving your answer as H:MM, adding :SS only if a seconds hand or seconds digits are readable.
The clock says 22:38:16
